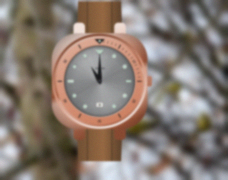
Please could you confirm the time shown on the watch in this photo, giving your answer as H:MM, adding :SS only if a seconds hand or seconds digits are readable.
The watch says 11:00
